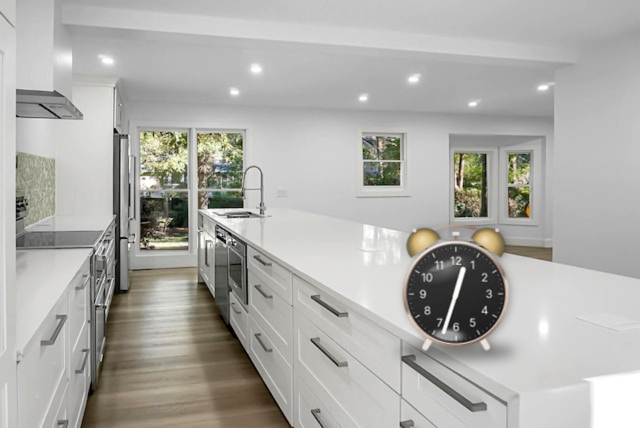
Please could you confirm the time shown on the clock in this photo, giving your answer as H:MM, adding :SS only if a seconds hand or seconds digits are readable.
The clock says 12:33
